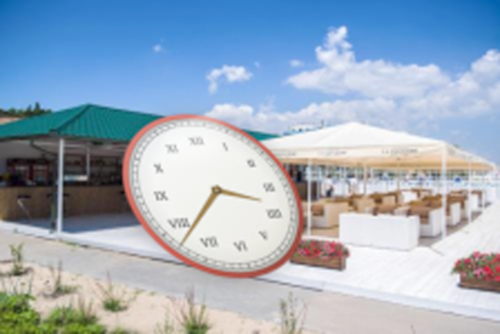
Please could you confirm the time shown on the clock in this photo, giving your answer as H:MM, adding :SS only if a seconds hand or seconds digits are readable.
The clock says 3:38
